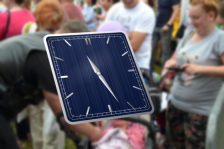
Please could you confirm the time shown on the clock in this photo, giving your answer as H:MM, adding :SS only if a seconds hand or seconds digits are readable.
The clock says 11:27
